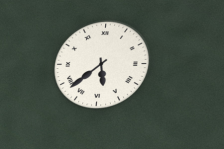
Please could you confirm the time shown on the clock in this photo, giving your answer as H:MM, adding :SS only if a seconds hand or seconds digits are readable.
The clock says 5:38
